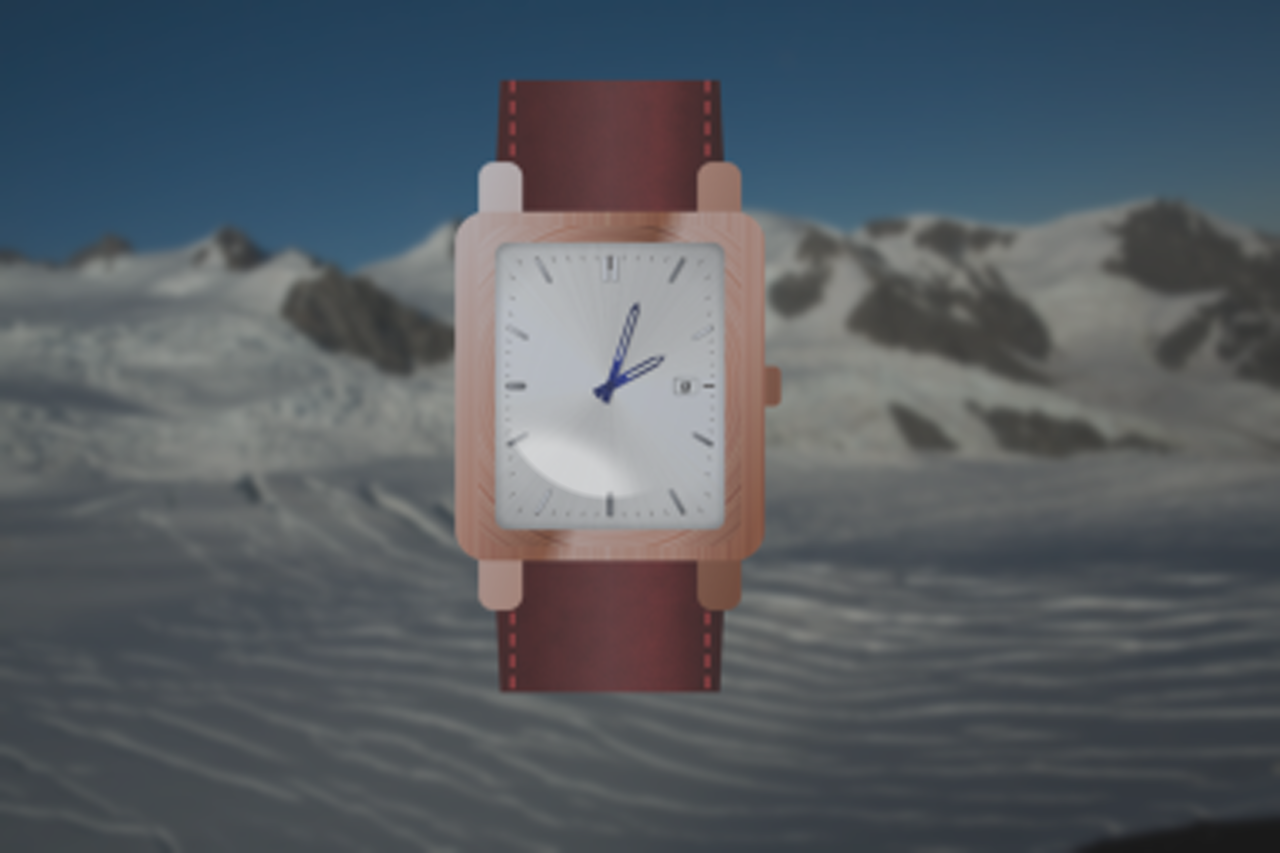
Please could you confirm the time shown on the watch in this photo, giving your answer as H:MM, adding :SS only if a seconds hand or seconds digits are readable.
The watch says 2:03
